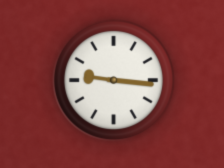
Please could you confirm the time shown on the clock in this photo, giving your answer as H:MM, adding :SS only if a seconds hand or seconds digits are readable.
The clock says 9:16
